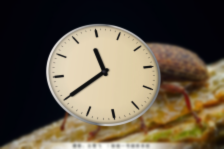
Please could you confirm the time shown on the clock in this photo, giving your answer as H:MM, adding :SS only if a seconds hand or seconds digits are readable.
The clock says 11:40
